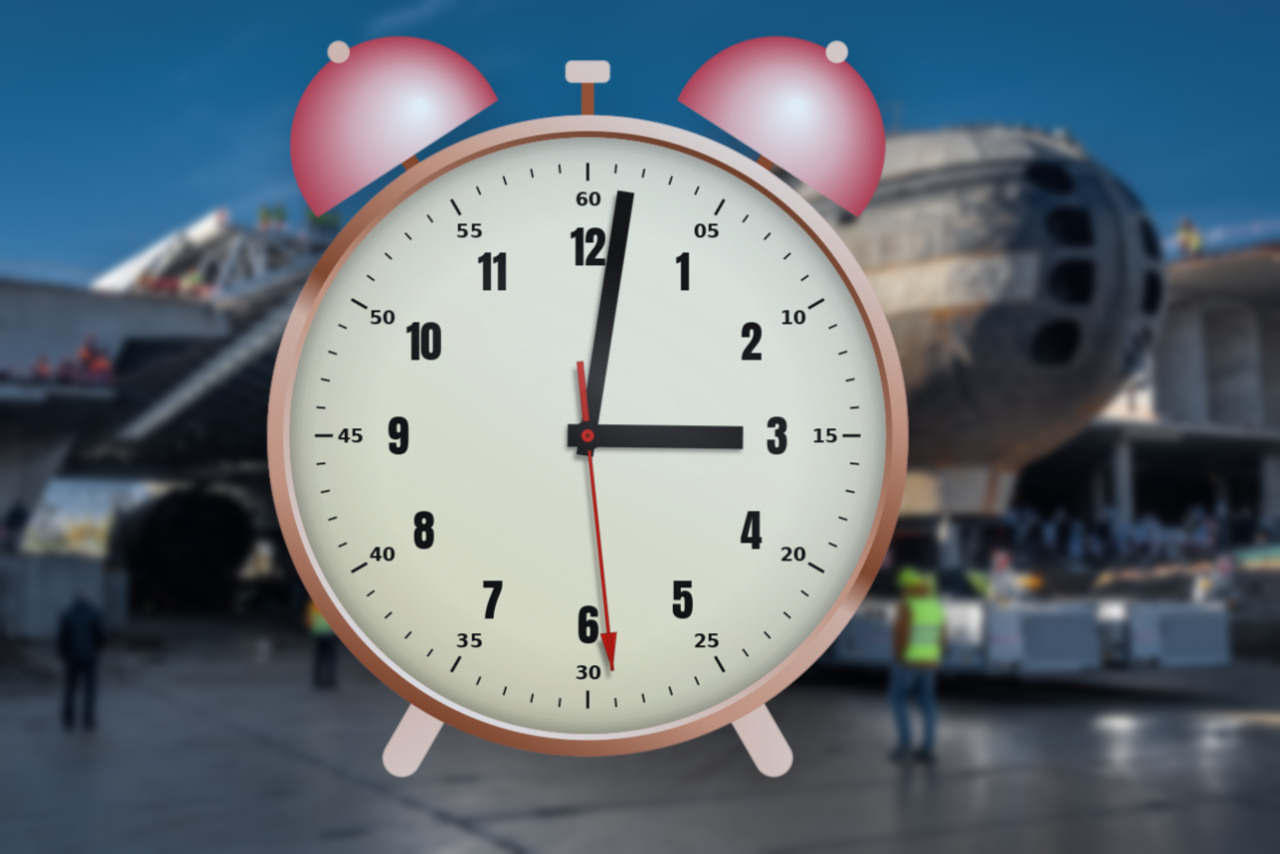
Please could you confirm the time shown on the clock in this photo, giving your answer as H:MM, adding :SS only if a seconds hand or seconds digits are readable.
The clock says 3:01:29
